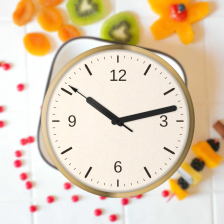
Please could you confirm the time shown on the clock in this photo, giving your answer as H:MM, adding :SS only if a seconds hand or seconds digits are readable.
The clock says 10:12:51
